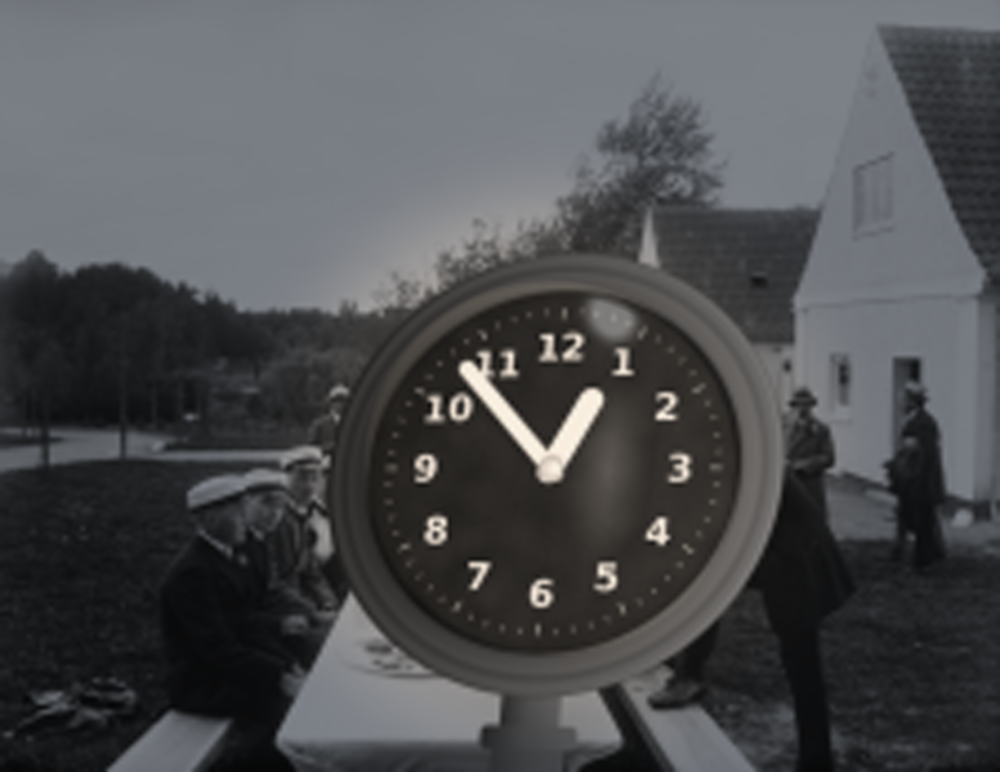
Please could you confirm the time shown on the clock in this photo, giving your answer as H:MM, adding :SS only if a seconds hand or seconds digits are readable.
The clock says 12:53
